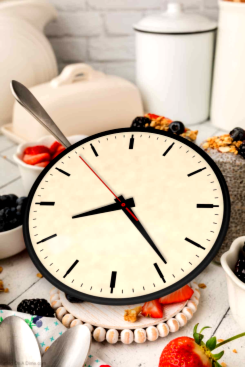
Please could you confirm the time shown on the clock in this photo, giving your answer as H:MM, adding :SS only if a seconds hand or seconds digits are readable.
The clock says 8:23:53
